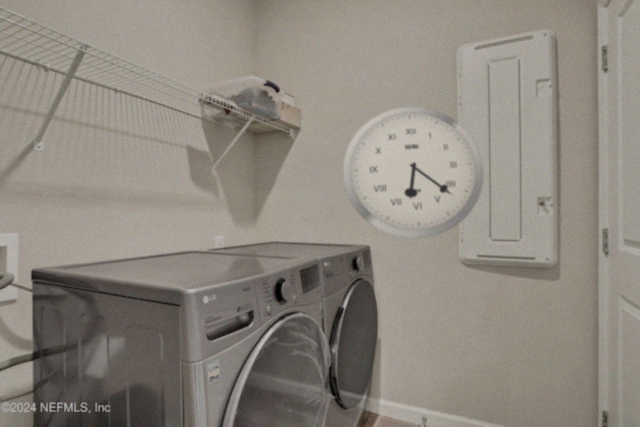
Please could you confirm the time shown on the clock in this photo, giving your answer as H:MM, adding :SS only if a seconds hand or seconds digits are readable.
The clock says 6:22
